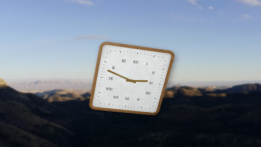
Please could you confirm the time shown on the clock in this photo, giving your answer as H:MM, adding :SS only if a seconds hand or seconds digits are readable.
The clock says 2:48
